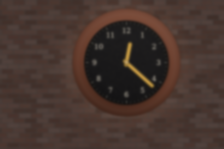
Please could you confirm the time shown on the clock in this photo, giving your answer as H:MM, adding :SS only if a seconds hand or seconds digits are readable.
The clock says 12:22
